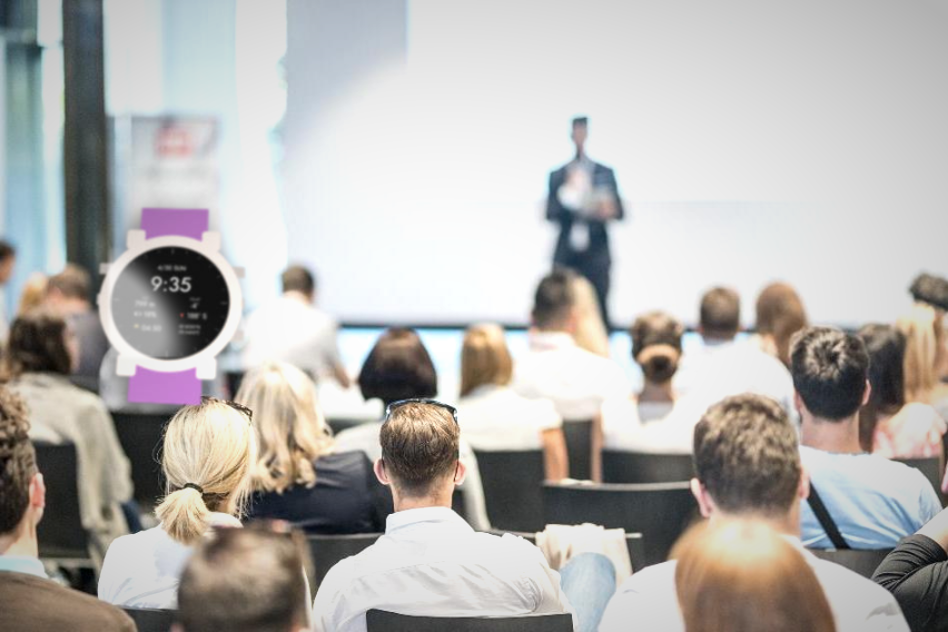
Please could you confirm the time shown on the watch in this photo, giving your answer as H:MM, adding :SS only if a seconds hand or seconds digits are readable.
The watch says 9:35
